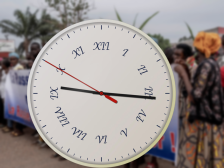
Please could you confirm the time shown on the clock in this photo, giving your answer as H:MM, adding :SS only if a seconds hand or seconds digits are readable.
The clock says 9:15:50
